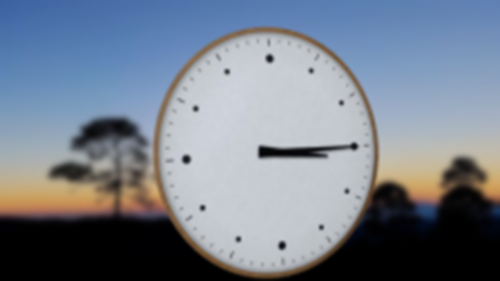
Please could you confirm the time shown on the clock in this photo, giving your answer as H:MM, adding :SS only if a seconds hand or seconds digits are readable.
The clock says 3:15
